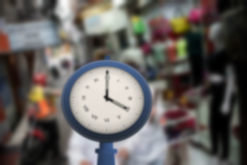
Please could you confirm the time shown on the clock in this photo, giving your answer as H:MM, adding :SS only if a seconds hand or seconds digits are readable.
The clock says 4:00
